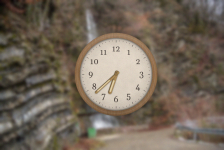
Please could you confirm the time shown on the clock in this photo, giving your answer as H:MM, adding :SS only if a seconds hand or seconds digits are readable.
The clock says 6:38
